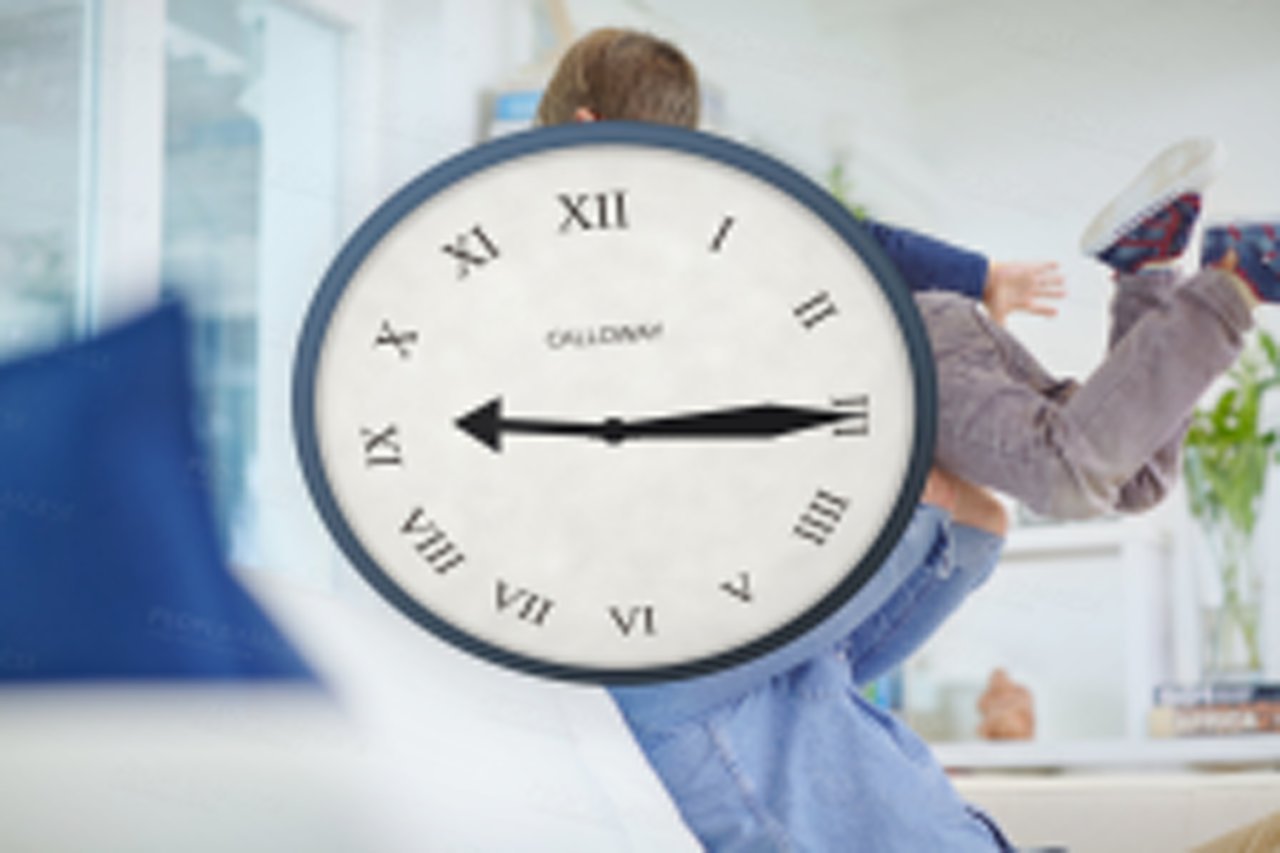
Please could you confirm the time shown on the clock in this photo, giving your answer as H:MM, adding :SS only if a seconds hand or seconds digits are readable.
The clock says 9:15
